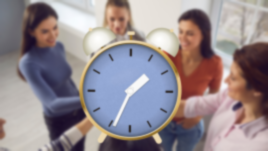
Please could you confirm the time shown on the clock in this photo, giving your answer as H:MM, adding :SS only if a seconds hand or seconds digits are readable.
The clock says 1:34
